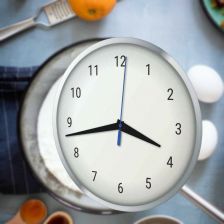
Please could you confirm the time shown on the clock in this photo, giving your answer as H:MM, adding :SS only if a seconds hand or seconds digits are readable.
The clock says 3:43:01
